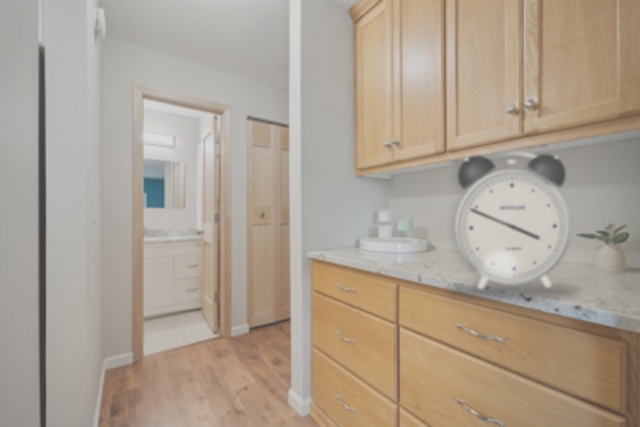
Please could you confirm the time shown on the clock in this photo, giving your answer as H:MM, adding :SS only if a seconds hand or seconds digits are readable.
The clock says 3:49
